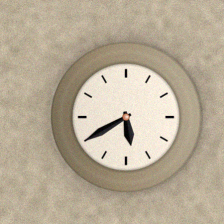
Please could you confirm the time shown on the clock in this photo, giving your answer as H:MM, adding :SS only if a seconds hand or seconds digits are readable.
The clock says 5:40
